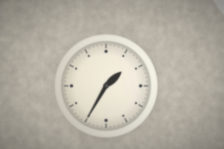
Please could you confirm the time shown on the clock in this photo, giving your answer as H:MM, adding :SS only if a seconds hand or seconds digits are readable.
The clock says 1:35
